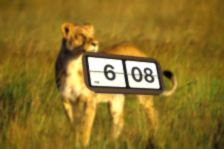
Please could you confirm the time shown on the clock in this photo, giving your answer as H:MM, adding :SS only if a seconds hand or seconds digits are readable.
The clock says 6:08
